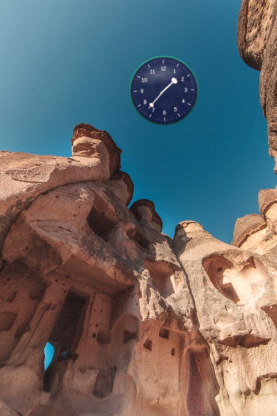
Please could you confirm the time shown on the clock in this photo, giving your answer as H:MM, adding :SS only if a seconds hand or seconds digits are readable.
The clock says 1:37
